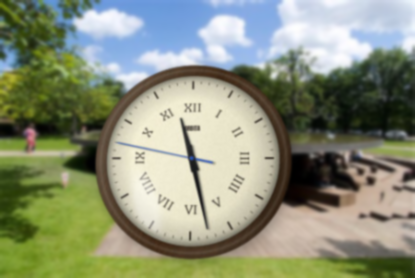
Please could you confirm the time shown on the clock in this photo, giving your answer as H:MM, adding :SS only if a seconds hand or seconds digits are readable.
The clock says 11:27:47
